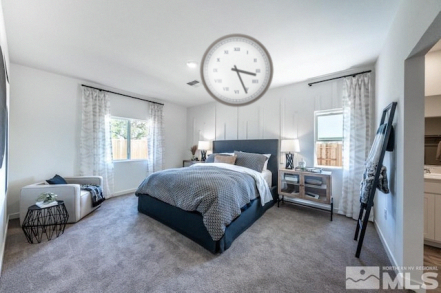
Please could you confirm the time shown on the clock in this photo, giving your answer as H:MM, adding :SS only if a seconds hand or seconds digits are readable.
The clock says 3:26
